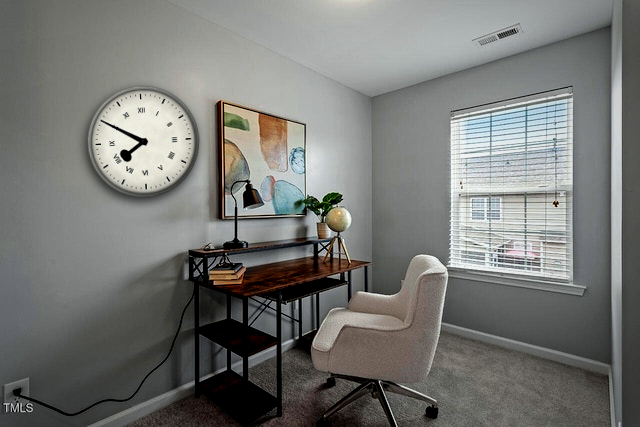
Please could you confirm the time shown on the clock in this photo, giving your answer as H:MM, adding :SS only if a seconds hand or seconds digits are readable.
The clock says 7:50
